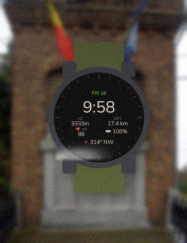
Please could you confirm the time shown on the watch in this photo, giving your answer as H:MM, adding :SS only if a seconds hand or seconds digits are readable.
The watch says 9:58
